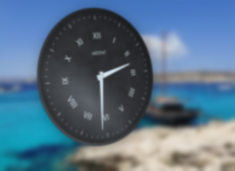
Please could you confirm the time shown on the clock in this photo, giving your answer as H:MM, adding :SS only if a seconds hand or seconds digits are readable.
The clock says 2:31
